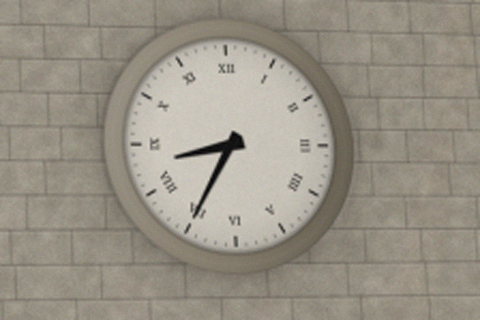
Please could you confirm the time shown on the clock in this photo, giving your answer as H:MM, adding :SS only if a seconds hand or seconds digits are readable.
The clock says 8:35
